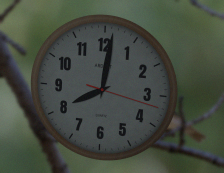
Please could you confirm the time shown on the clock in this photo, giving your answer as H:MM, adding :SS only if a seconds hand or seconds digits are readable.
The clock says 8:01:17
